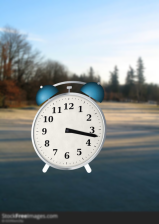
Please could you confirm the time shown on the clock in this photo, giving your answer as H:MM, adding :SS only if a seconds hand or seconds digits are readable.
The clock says 3:17
